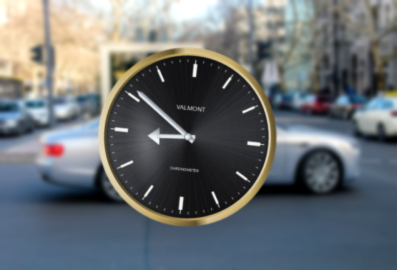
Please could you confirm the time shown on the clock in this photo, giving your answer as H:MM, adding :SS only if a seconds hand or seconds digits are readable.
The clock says 8:51
